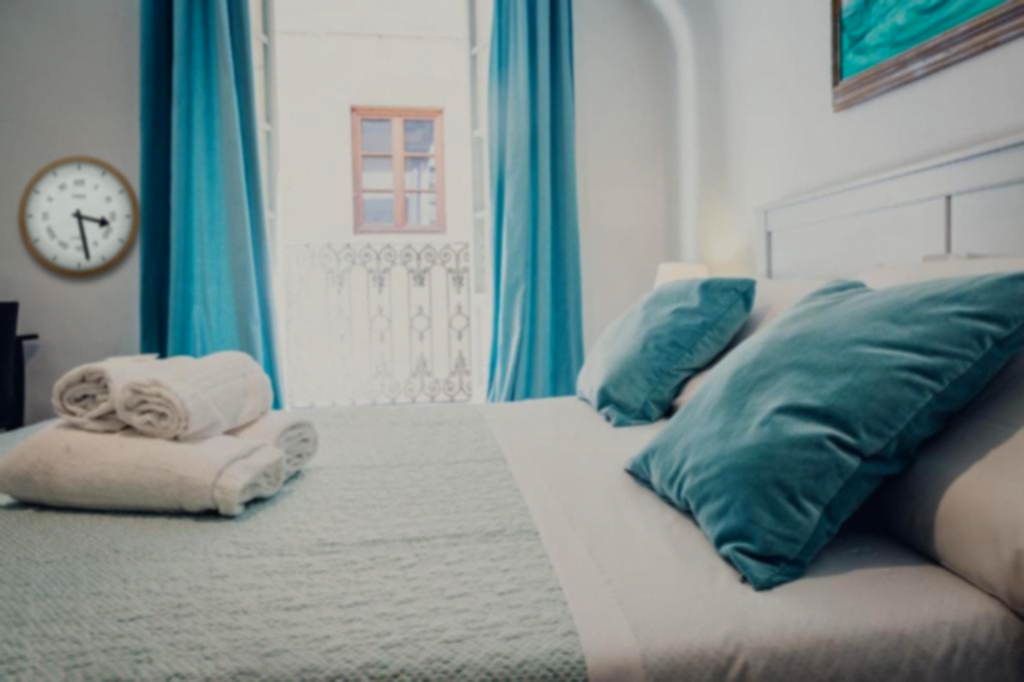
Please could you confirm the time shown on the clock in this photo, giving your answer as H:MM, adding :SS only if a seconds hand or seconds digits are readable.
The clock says 3:28
